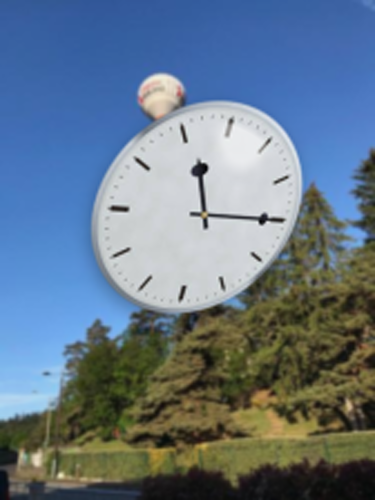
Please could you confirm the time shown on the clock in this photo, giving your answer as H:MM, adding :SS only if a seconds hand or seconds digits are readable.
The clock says 11:15
